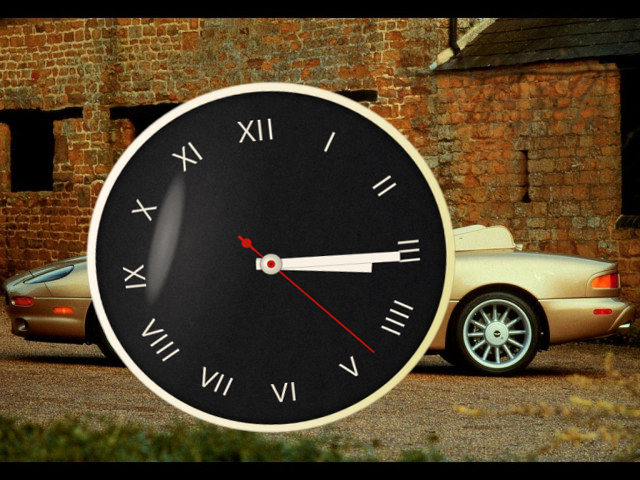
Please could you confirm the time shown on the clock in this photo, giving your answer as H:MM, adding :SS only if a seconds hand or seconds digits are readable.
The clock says 3:15:23
